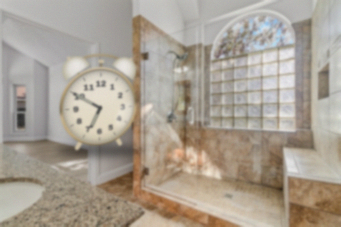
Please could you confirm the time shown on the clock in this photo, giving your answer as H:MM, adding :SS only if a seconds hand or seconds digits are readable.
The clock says 6:50
